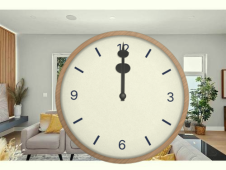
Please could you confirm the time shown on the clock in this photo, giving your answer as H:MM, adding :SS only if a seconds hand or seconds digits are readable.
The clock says 12:00
